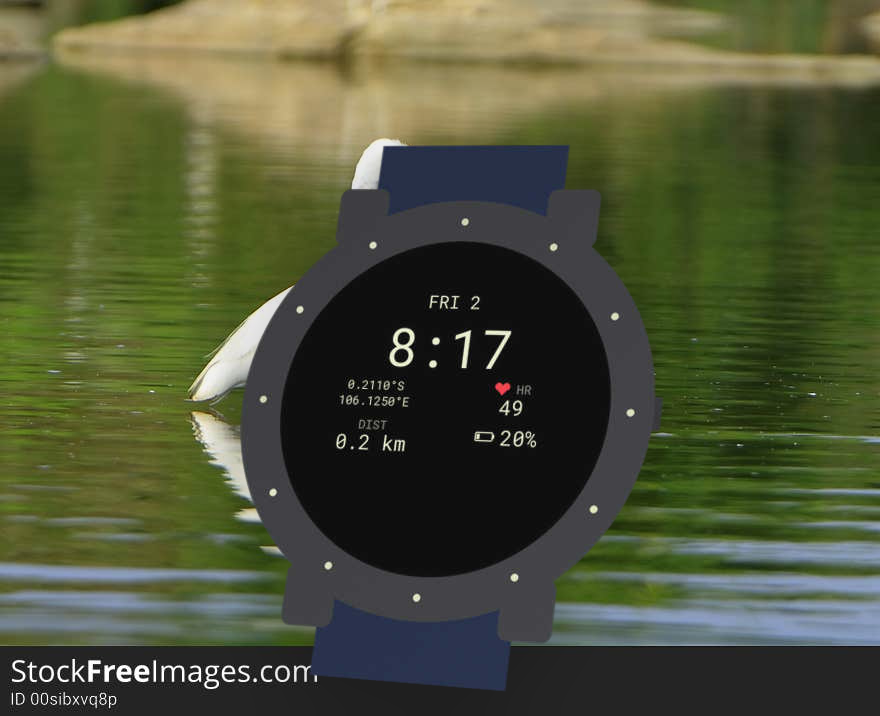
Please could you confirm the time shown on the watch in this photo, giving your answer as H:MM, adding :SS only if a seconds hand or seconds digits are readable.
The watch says 8:17
